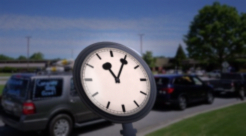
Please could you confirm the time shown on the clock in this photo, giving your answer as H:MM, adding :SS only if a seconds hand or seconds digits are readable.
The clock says 11:05
